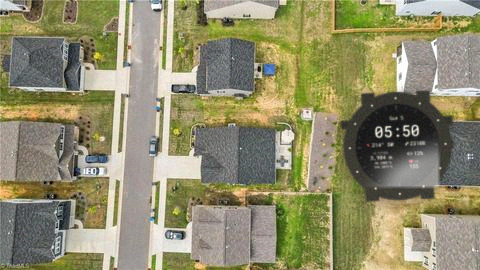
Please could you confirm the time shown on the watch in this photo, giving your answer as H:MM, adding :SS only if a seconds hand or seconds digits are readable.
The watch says 5:50
